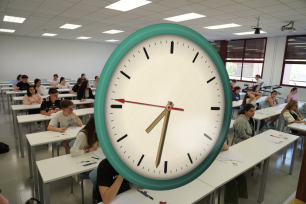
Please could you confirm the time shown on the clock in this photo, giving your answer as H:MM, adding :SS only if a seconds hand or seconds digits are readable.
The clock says 7:31:46
